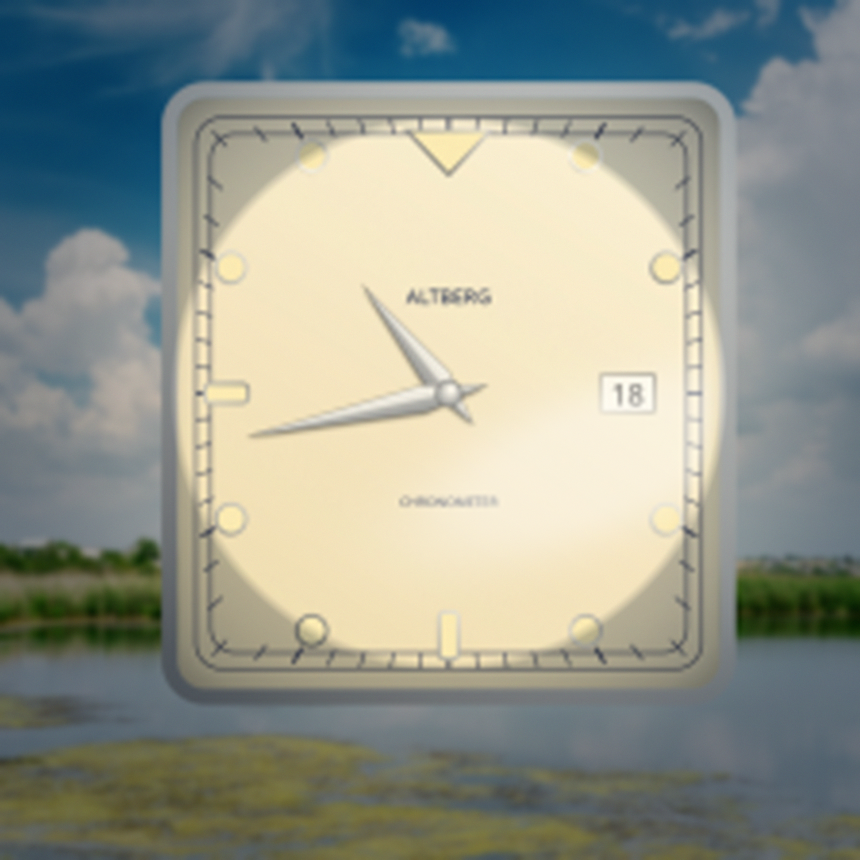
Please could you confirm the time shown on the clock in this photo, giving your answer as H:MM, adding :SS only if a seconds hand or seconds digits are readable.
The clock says 10:43
